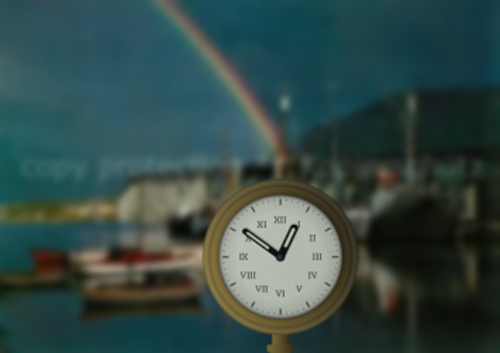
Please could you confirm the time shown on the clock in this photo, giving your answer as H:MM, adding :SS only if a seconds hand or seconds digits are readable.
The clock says 12:51
